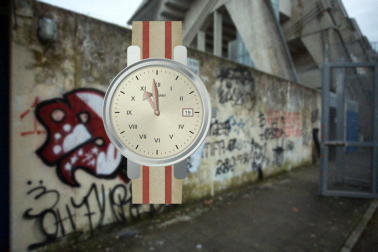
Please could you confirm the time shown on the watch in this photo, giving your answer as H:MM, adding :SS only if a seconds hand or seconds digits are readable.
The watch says 10:59
